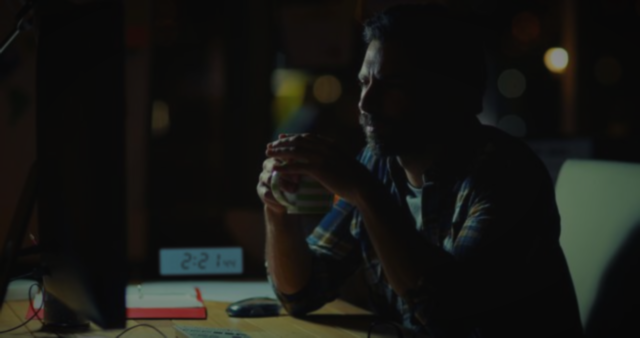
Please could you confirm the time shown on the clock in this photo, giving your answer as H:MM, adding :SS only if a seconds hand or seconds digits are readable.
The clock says 2:21
